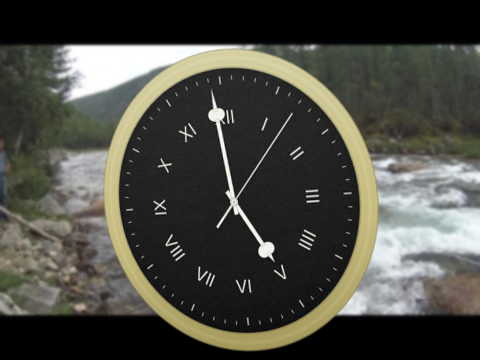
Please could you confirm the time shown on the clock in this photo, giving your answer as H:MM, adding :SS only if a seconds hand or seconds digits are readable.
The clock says 4:59:07
